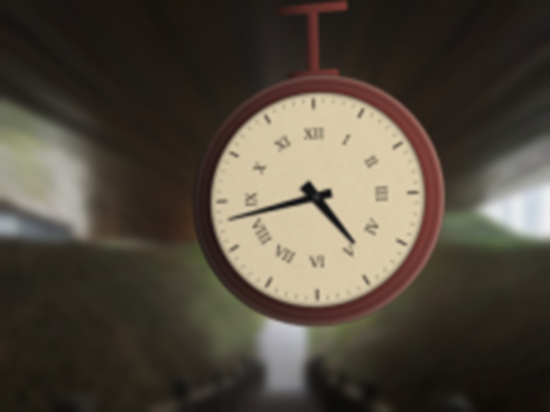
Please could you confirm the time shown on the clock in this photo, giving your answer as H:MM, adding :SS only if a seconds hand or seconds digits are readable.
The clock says 4:43
